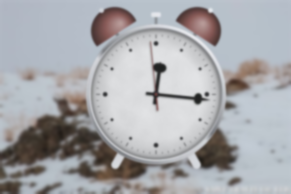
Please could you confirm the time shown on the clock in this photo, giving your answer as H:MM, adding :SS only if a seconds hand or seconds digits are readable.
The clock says 12:15:59
